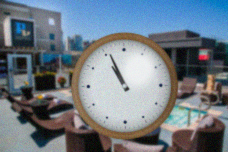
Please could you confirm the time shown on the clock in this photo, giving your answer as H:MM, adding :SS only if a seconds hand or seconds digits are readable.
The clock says 10:56
